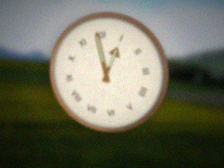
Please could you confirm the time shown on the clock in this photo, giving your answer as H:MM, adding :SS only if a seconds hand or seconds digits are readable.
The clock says 12:59
